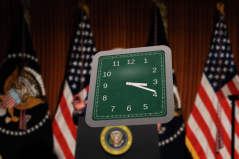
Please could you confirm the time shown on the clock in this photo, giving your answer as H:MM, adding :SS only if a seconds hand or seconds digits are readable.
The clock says 3:19
